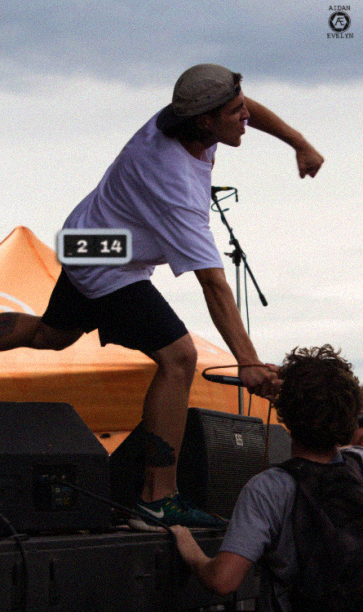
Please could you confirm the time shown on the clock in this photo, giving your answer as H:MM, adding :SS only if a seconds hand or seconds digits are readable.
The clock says 2:14
